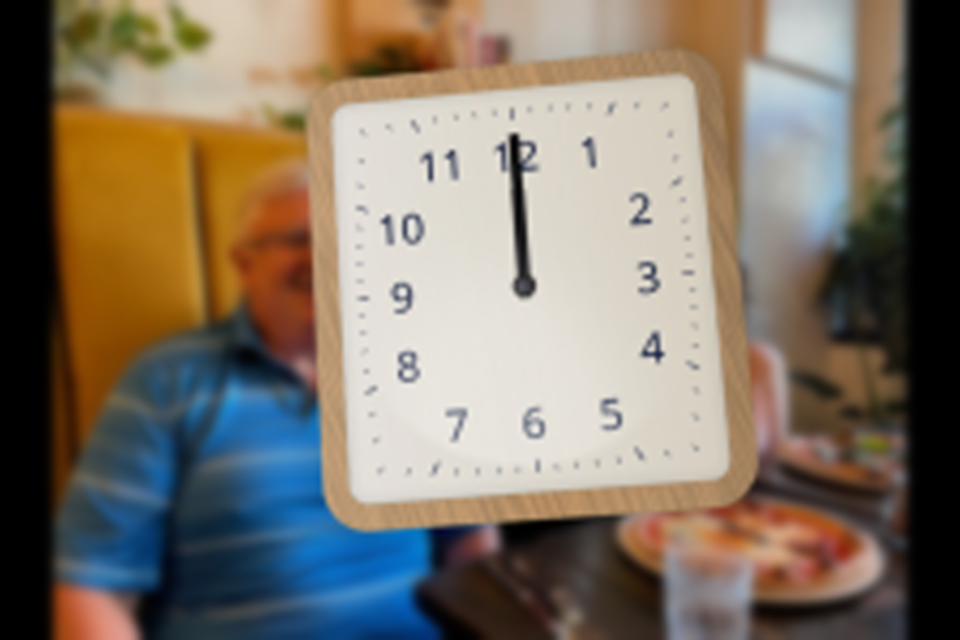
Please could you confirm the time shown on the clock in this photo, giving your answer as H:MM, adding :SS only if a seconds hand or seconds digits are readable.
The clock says 12:00
